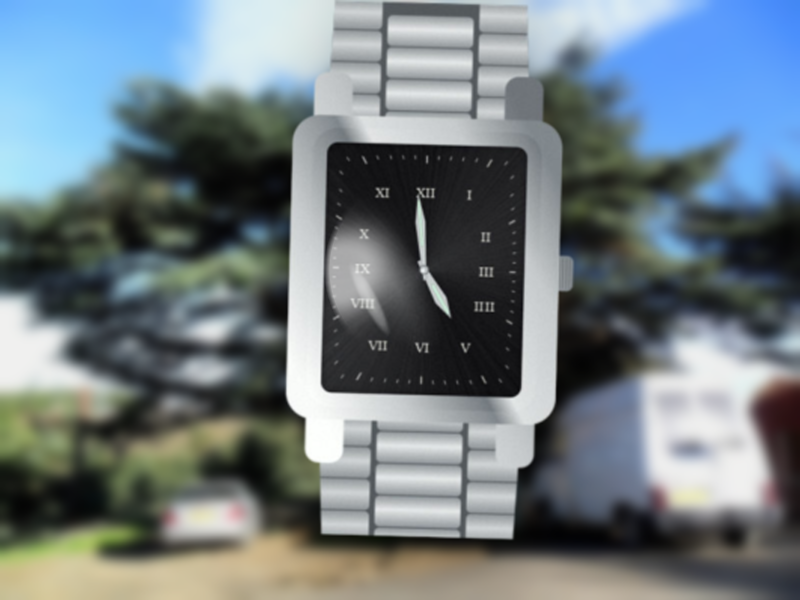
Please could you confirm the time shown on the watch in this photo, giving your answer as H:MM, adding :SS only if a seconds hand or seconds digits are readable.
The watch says 4:59
